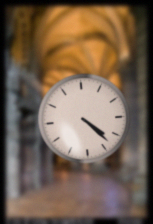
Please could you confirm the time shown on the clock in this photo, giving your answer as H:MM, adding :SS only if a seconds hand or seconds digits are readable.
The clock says 4:23
